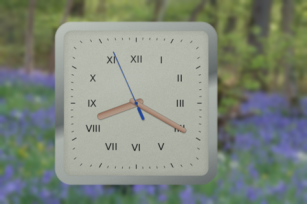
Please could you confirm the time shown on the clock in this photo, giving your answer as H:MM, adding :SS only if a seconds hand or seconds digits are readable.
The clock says 8:19:56
